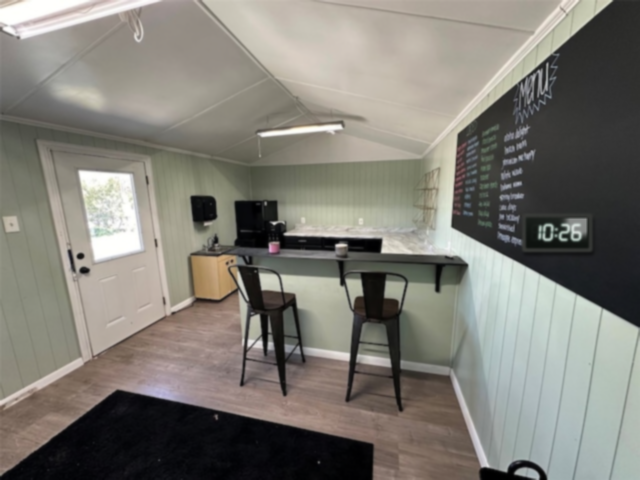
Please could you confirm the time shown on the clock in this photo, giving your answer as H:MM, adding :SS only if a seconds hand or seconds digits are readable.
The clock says 10:26
